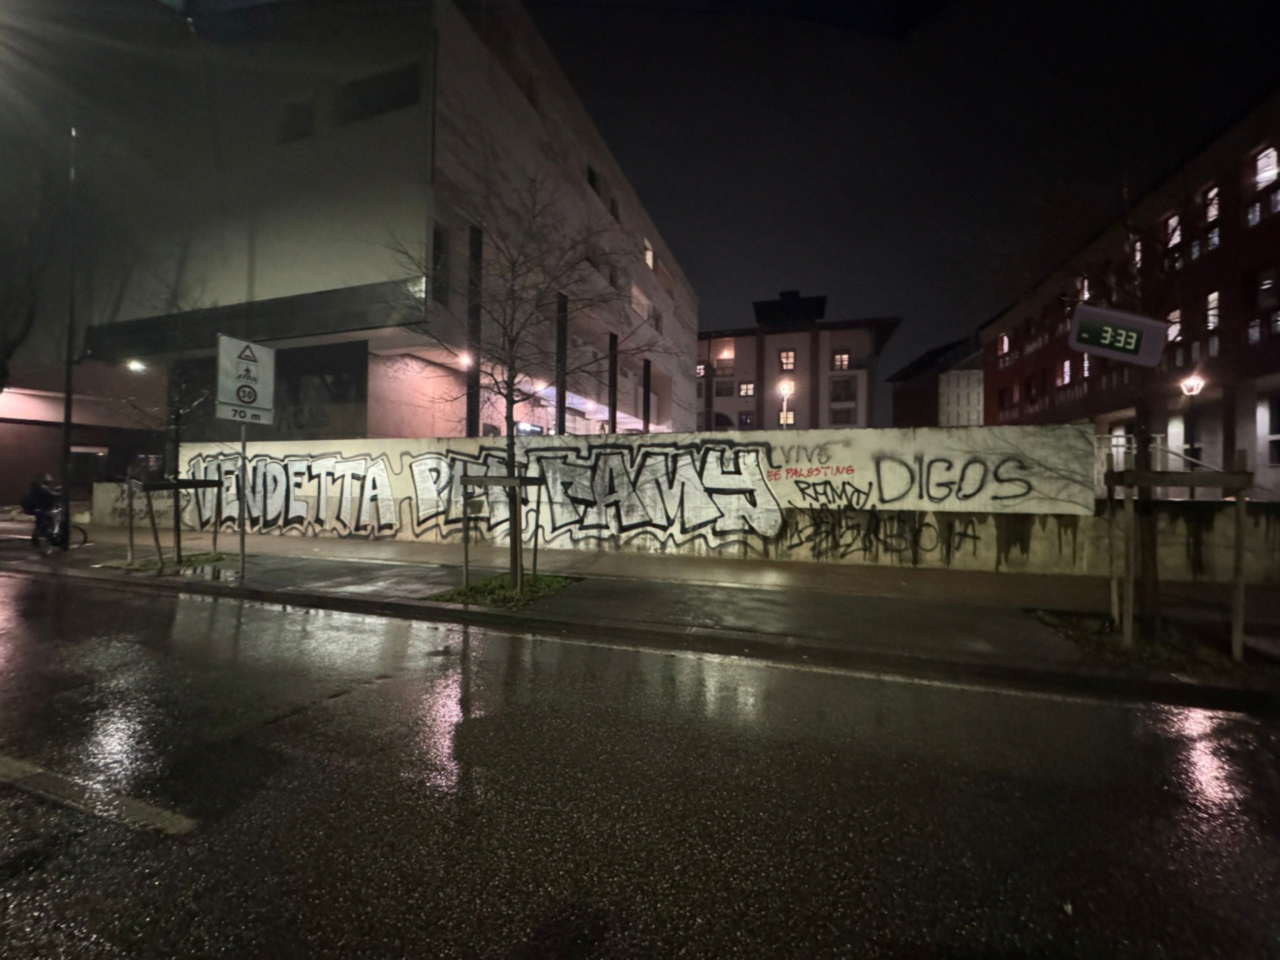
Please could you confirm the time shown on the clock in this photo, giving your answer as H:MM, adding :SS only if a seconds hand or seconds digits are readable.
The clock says 3:33
